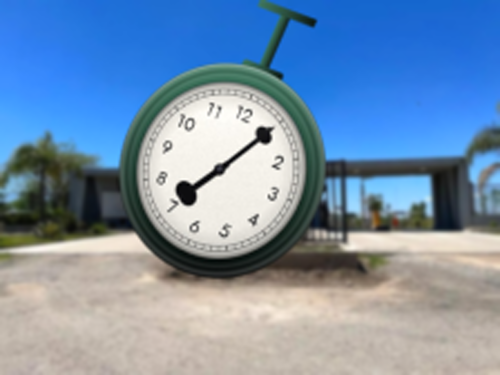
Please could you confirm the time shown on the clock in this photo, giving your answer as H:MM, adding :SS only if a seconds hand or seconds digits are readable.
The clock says 7:05
